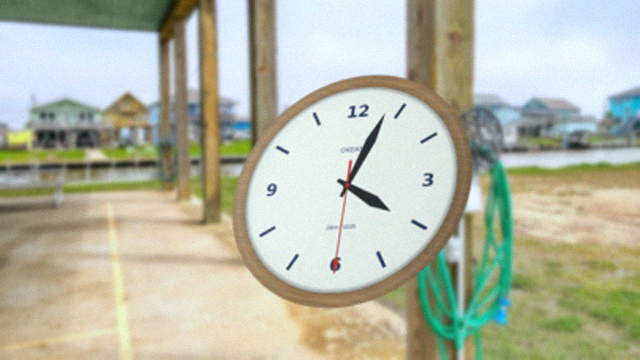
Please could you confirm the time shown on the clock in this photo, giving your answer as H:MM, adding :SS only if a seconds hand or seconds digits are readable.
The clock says 4:03:30
